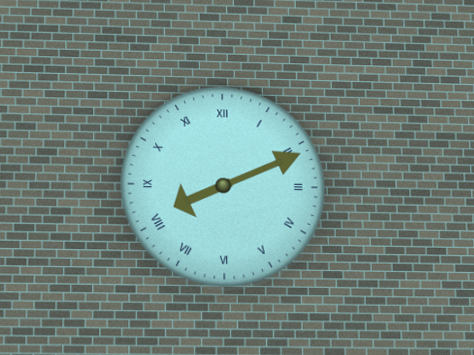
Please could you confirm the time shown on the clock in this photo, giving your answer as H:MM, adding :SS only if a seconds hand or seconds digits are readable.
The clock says 8:11
